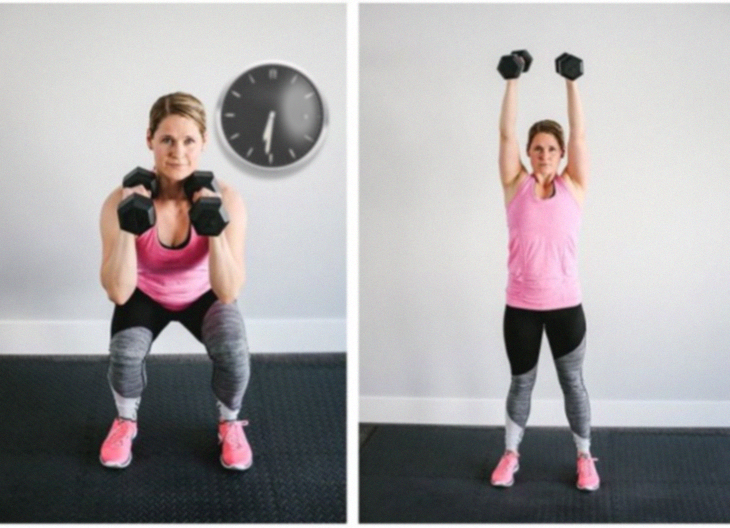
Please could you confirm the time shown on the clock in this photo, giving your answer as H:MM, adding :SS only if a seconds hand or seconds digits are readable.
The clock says 6:31
